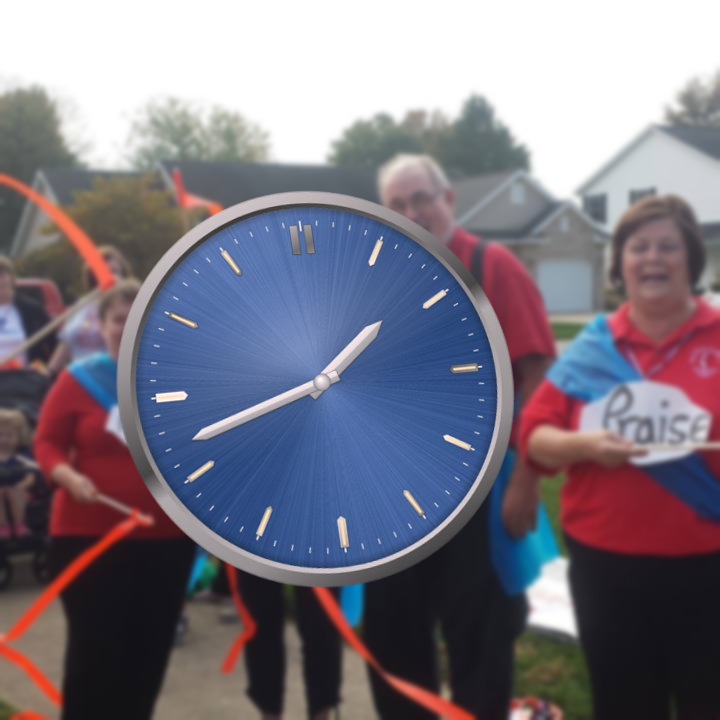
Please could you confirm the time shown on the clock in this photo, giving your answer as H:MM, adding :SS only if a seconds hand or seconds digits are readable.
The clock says 1:42
